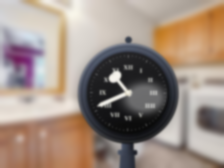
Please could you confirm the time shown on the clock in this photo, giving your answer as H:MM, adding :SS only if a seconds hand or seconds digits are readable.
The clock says 10:41
